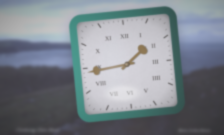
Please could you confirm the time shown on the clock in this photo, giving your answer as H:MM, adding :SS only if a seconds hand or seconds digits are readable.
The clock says 1:44
